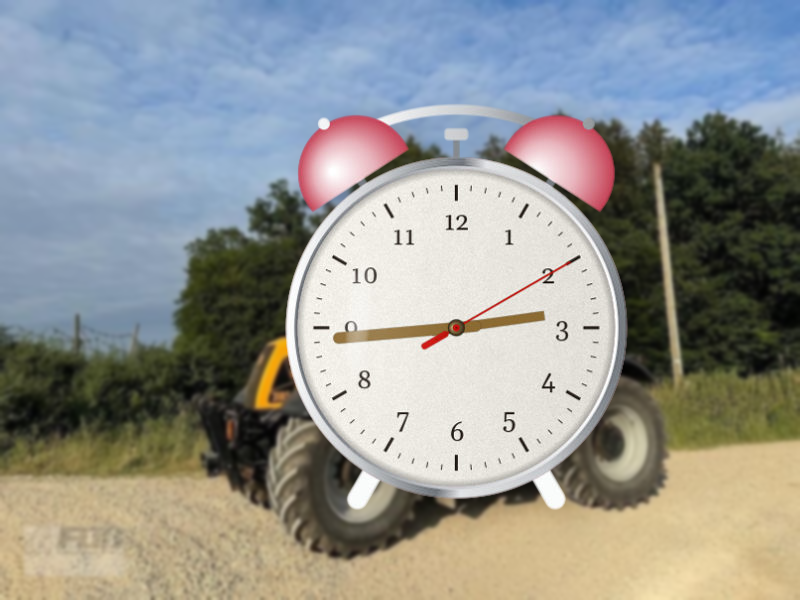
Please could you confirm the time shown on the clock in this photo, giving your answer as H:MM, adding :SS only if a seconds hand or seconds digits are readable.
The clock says 2:44:10
